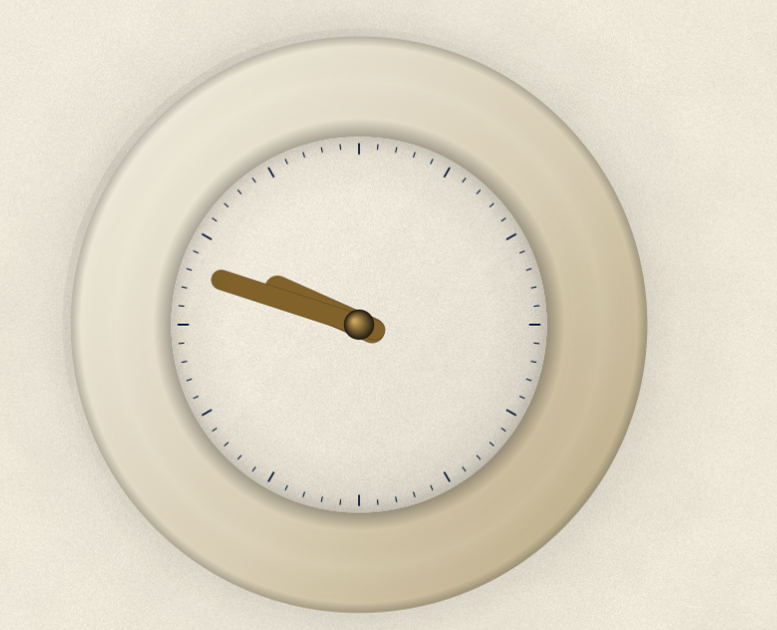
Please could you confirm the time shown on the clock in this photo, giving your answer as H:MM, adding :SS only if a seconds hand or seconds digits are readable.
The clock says 9:48
